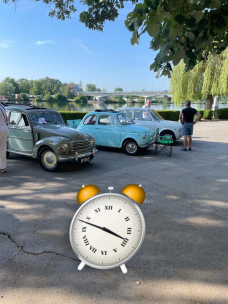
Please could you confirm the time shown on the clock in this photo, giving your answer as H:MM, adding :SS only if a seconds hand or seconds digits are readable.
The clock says 3:48
